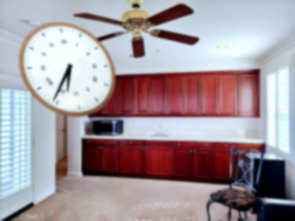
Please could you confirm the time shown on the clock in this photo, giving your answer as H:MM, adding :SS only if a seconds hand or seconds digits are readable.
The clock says 6:36
